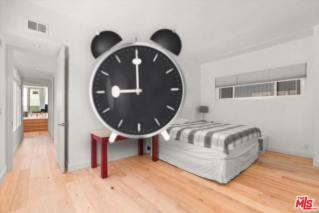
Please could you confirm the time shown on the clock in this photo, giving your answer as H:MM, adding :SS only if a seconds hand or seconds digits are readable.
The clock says 9:00
